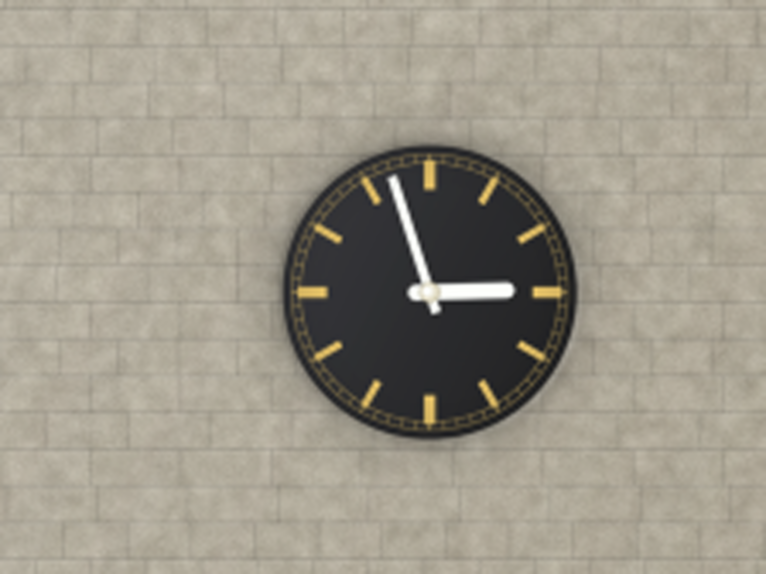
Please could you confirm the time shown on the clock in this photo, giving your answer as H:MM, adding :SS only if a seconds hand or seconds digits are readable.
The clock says 2:57
